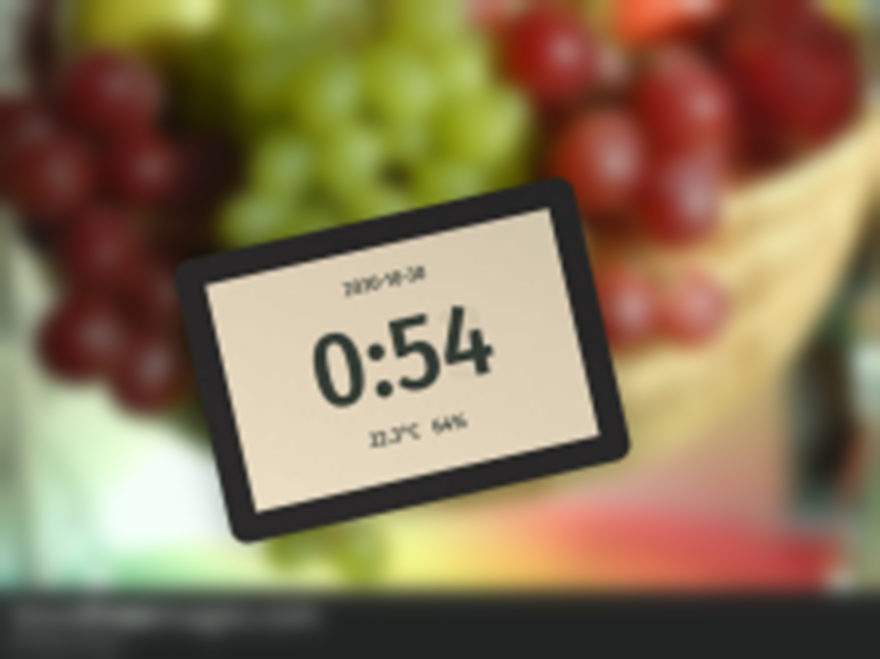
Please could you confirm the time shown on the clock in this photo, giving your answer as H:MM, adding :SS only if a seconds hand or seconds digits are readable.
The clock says 0:54
